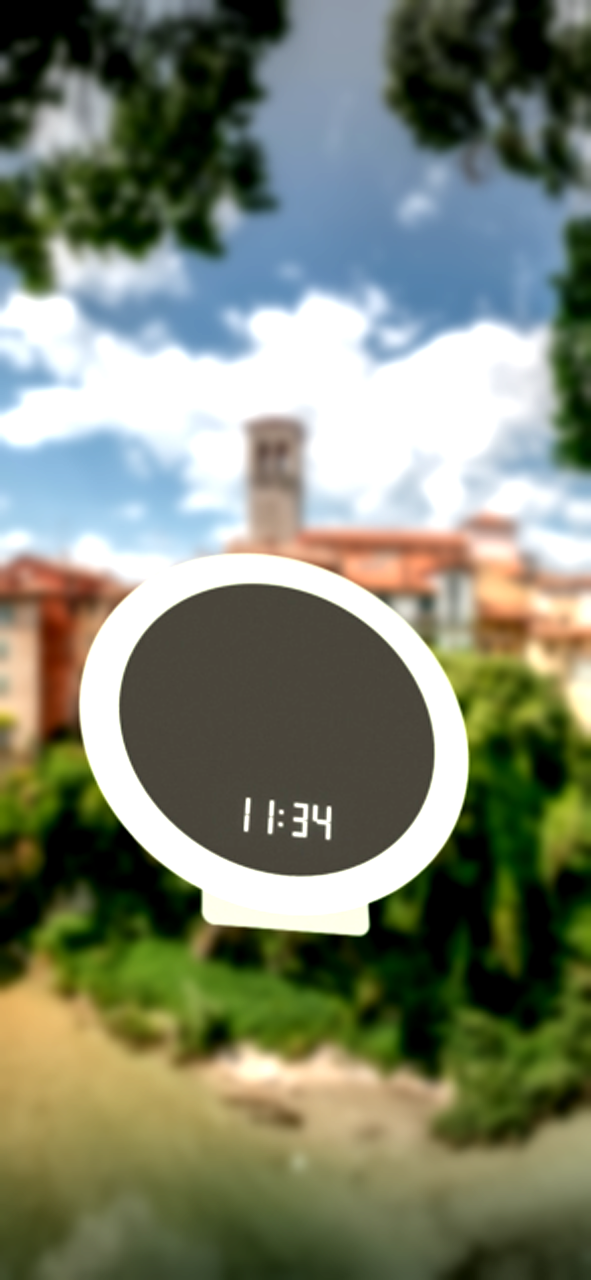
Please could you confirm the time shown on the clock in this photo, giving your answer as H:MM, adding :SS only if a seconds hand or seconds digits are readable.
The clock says 11:34
